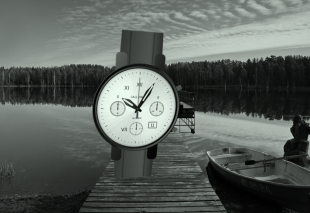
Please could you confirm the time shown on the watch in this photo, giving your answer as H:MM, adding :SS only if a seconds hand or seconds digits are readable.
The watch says 10:05
